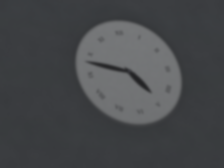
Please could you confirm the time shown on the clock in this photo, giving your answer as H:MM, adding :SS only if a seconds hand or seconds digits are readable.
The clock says 4:48
